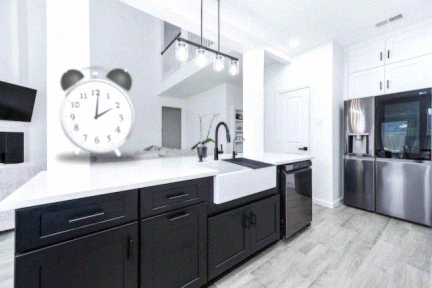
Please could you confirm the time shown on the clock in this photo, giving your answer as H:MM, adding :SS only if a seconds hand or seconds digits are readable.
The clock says 2:01
